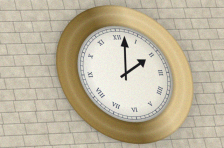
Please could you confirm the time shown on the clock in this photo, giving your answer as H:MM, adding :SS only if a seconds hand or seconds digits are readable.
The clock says 2:02
